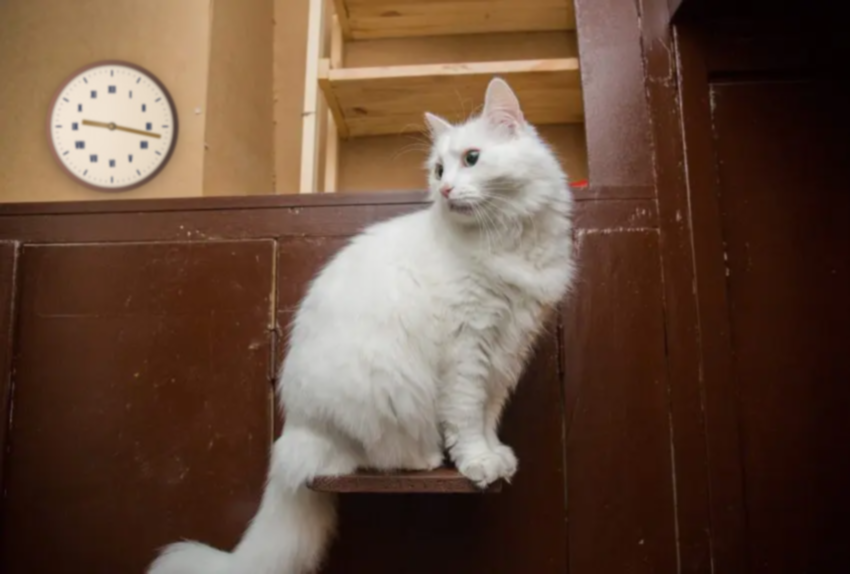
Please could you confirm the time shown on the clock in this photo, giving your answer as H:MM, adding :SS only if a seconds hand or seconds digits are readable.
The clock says 9:17
